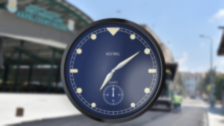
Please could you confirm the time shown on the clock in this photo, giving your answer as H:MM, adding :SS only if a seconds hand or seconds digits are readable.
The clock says 7:09
